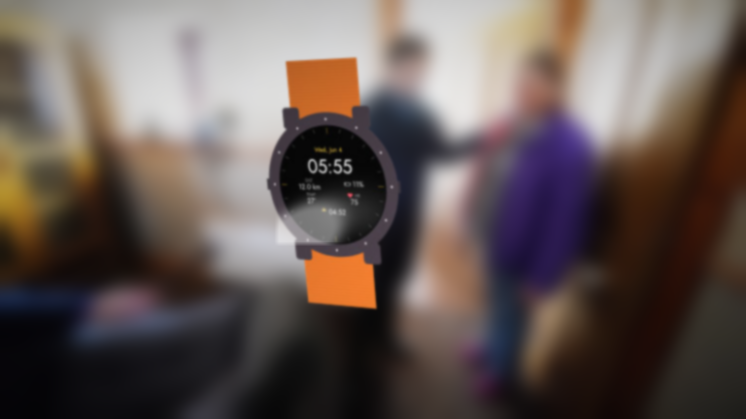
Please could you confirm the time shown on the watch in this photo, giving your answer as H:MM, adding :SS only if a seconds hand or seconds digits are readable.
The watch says 5:55
